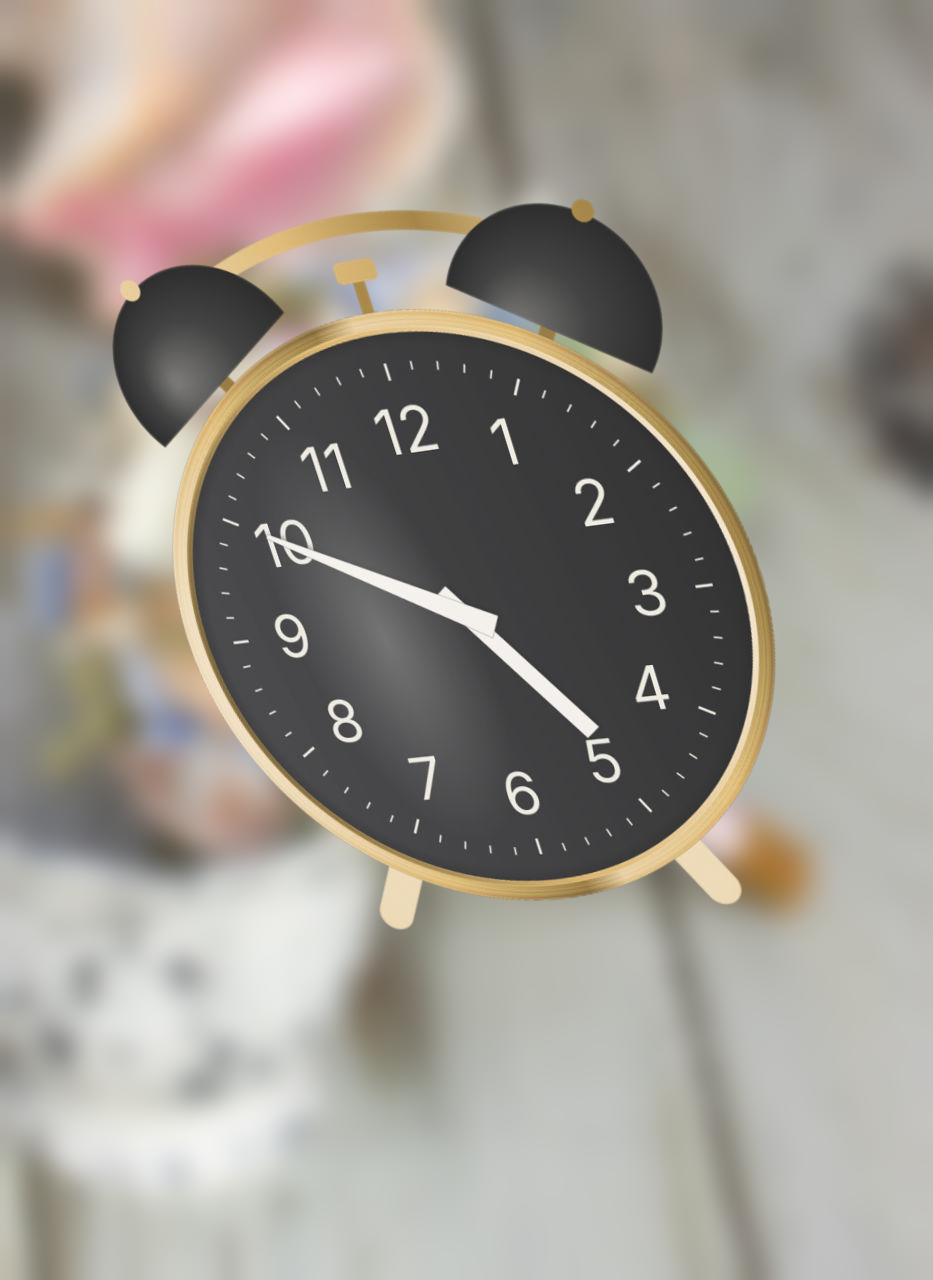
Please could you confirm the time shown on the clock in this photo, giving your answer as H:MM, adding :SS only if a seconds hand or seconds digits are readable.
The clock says 4:50
